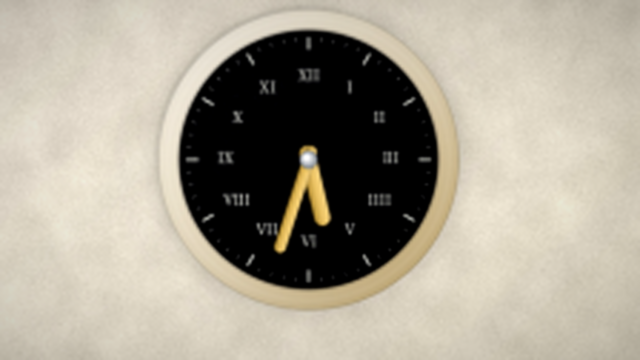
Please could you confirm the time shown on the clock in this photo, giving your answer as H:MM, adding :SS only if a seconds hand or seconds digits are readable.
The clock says 5:33
